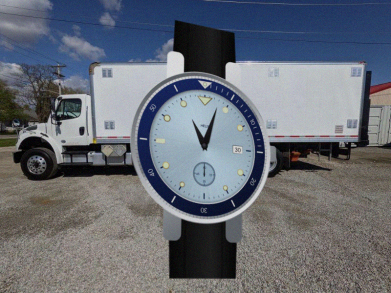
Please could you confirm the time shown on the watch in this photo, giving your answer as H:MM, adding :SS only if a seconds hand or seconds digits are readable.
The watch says 11:03
